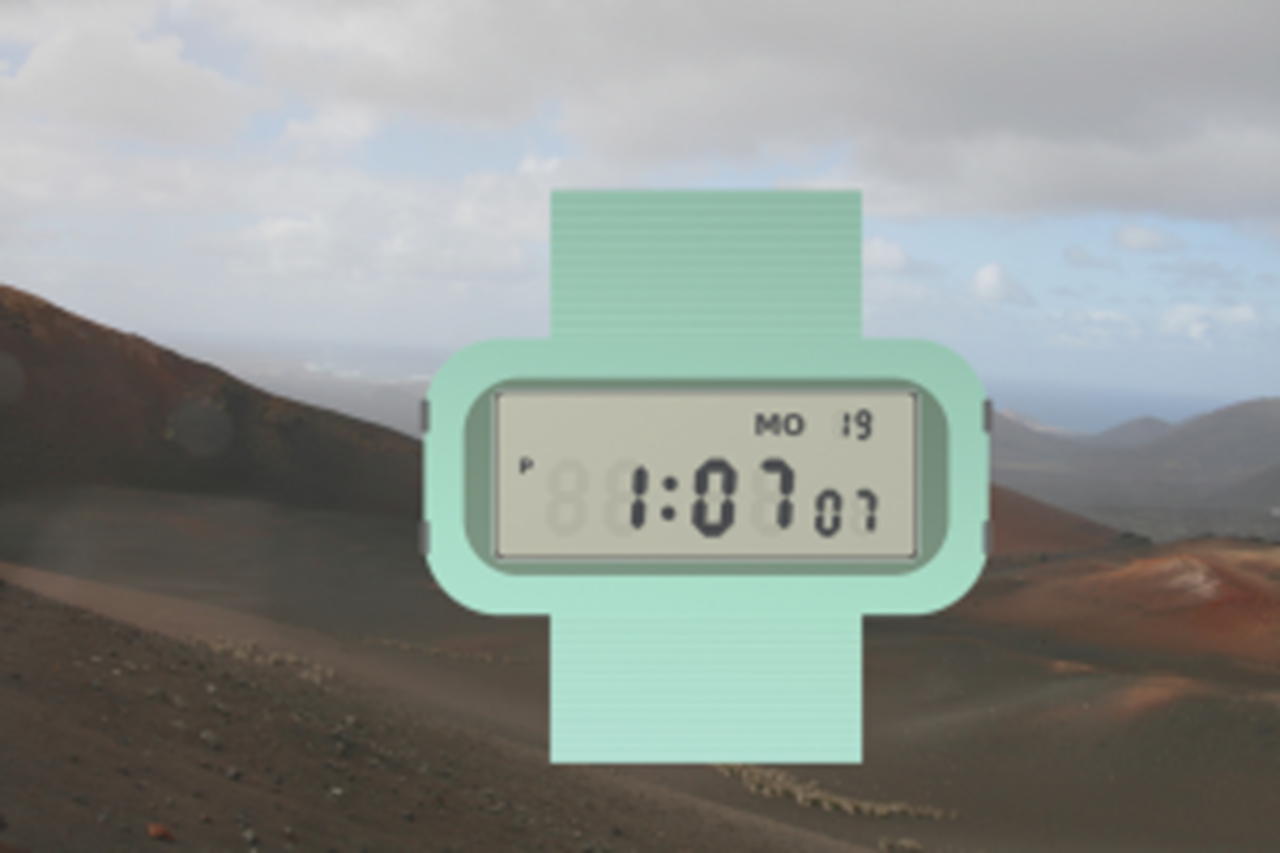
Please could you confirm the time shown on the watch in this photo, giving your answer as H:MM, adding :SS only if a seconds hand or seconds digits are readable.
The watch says 1:07:07
